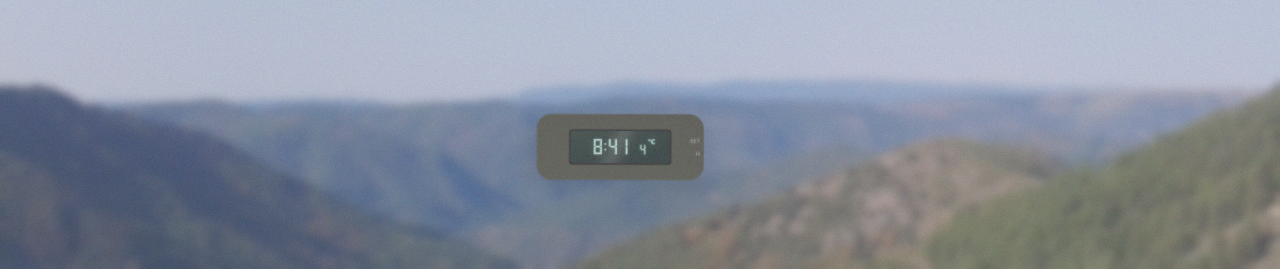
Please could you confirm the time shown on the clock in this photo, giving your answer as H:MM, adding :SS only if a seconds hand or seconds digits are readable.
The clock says 8:41
